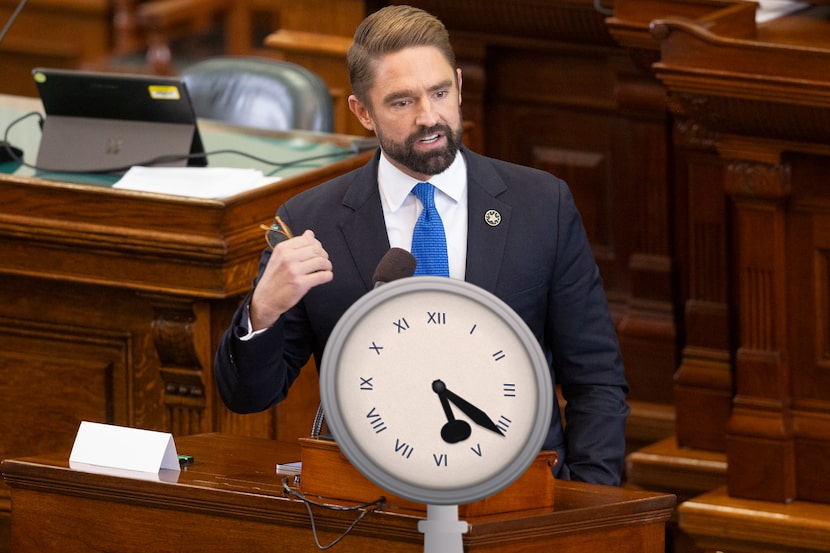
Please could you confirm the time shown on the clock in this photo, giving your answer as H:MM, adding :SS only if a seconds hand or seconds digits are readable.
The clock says 5:21
